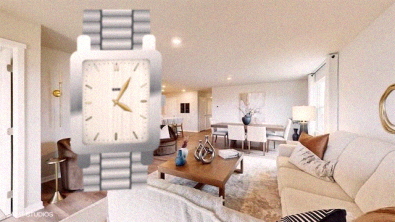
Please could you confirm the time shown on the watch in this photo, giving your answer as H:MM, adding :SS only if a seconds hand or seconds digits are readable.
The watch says 4:05
